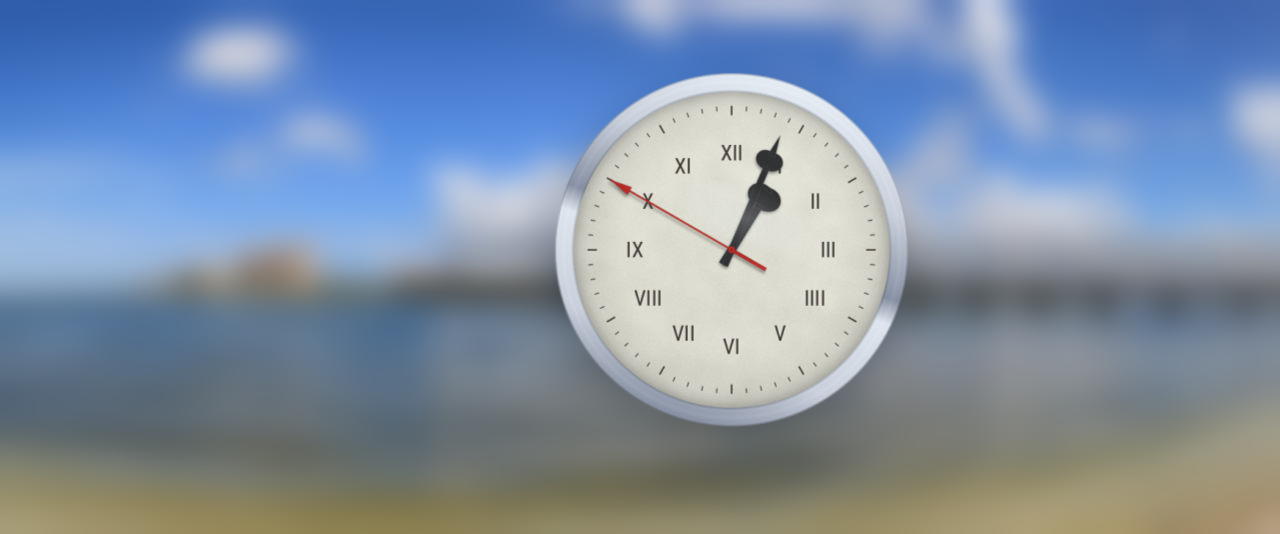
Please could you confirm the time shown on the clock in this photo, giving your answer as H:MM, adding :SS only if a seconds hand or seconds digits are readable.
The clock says 1:03:50
